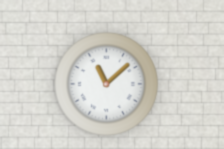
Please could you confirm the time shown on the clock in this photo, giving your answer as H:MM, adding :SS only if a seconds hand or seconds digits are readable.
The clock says 11:08
